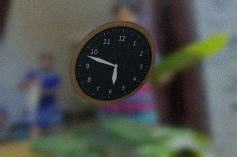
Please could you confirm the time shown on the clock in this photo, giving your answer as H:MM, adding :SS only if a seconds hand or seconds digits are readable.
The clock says 5:48
